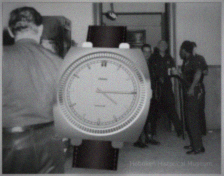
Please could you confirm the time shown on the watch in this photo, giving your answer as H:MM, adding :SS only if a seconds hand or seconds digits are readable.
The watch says 4:15
